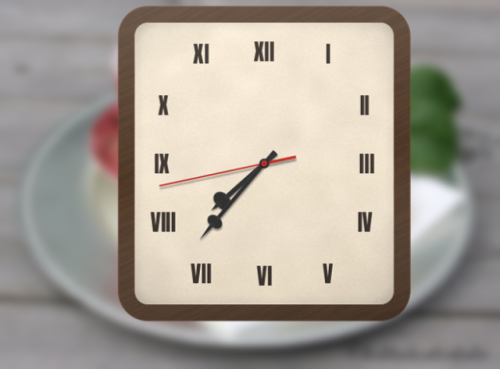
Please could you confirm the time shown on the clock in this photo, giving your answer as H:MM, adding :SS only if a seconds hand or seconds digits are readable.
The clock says 7:36:43
